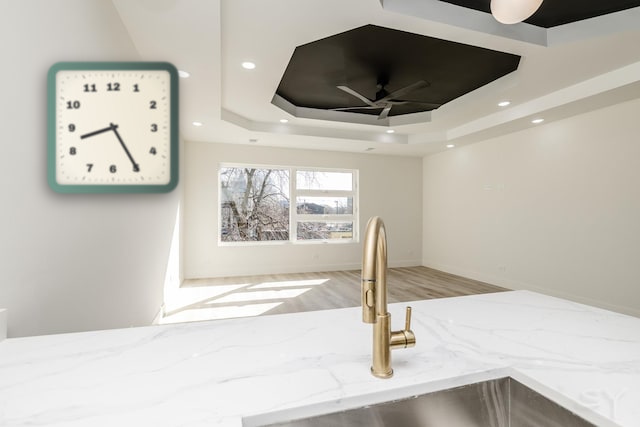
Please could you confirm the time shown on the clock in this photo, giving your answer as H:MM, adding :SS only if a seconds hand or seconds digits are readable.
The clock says 8:25
